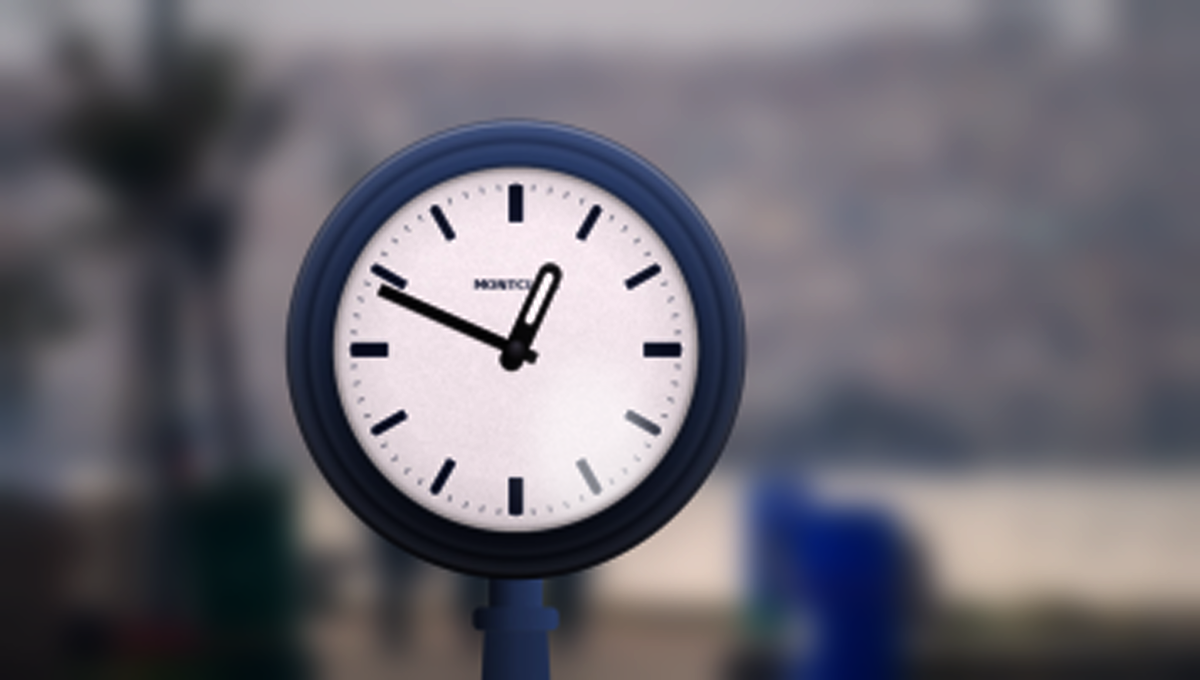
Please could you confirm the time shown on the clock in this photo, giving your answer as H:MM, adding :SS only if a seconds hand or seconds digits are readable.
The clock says 12:49
